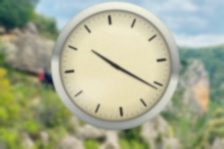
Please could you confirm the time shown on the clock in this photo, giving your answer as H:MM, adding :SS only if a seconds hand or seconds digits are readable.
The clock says 10:21
